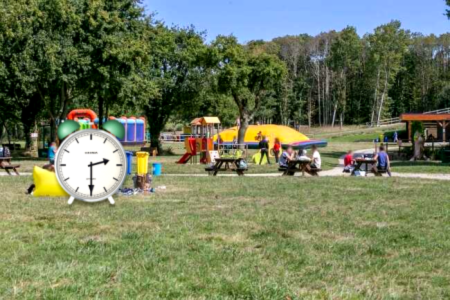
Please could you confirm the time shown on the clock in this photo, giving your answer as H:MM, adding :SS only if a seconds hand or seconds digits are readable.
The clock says 2:30
